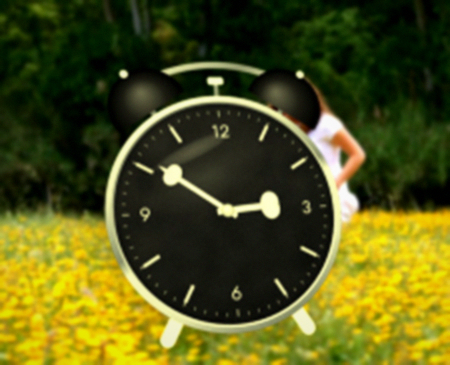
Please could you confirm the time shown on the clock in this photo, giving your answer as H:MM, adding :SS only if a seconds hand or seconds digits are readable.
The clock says 2:51
